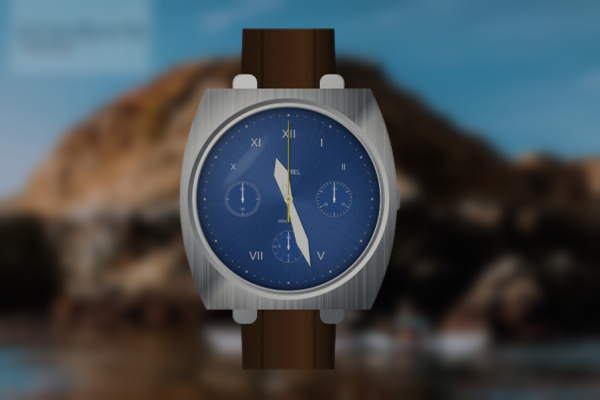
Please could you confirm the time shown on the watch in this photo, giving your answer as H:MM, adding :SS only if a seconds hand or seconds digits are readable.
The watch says 11:27
